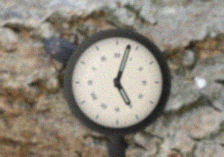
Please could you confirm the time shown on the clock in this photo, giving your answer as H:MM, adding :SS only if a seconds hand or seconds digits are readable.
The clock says 5:03
